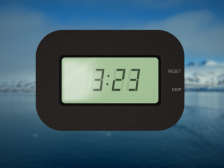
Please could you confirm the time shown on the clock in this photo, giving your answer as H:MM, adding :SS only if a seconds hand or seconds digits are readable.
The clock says 3:23
